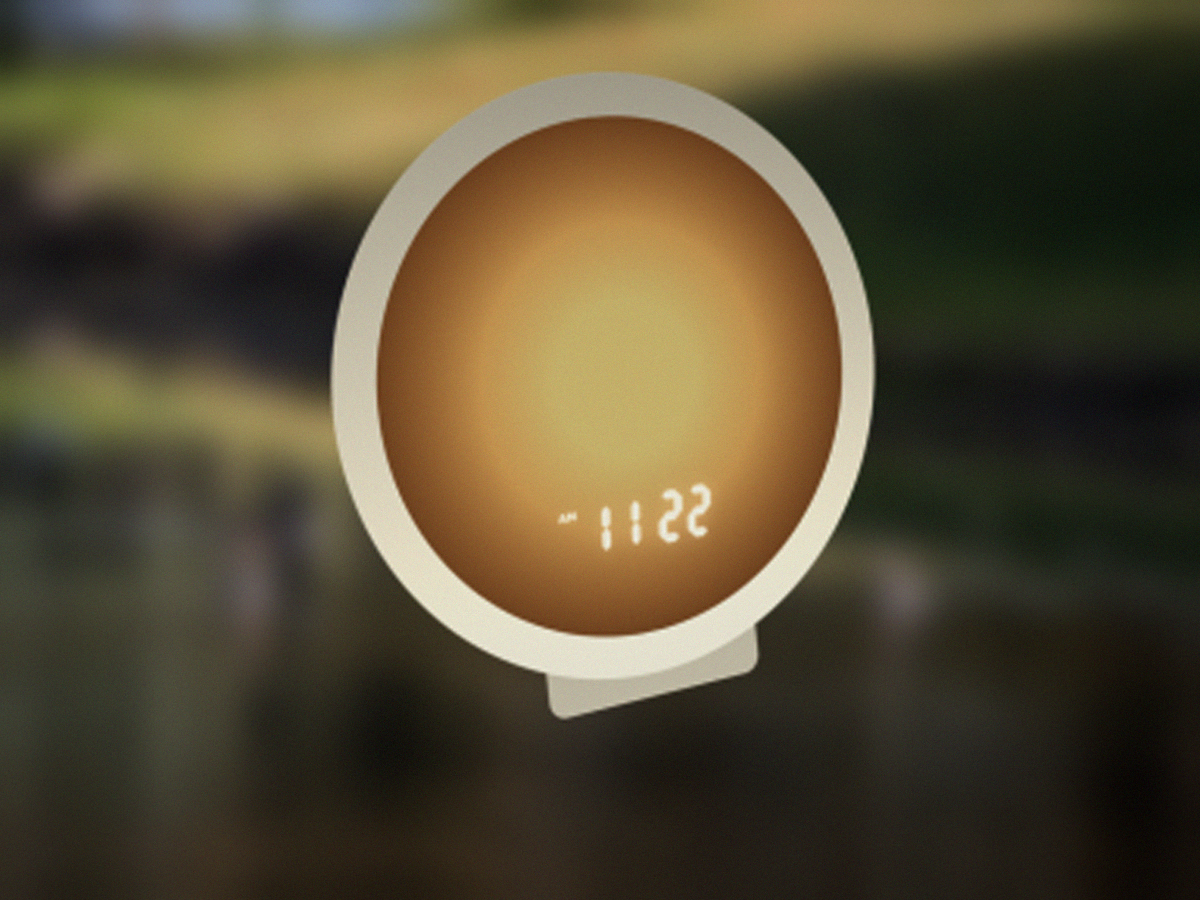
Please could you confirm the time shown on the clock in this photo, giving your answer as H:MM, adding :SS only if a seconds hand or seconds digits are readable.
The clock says 11:22
